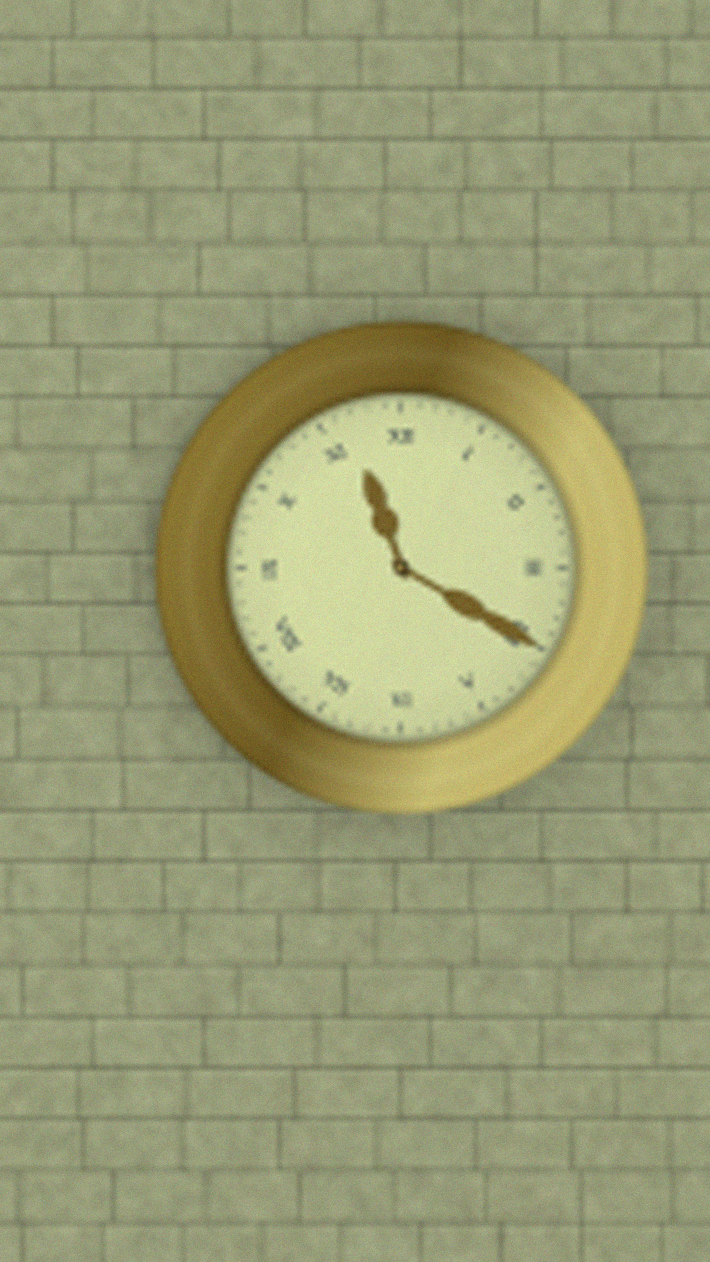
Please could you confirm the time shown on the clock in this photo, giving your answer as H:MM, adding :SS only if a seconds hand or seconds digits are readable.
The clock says 11:20
